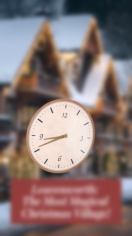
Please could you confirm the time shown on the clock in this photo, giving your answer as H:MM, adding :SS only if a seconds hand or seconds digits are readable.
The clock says 8:41
